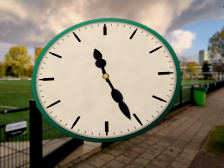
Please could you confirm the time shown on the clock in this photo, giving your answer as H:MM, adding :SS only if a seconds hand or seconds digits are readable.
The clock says 11:26
